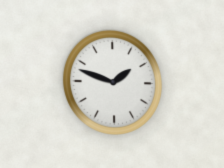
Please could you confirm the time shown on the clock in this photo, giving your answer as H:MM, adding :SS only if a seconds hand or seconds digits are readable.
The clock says 1:48
